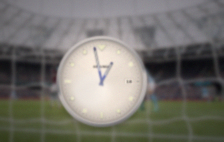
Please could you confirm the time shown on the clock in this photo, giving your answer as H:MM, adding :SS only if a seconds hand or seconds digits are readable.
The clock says 12:58
